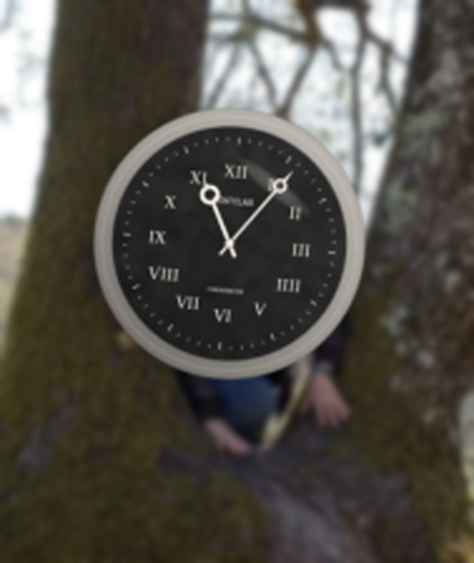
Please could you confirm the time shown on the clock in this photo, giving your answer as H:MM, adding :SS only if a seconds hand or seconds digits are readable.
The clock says 11:06
